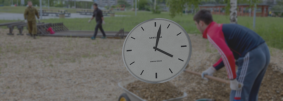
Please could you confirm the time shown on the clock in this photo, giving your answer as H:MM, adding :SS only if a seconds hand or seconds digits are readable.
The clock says 4:02
